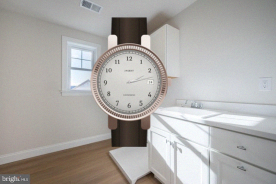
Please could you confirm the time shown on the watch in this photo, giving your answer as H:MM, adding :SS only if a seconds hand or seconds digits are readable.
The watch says 2:13
